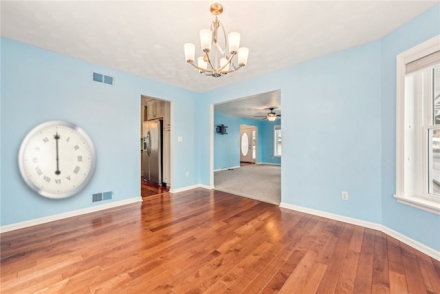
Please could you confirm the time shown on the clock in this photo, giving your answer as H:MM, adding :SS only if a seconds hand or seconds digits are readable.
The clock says 6:00
